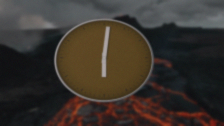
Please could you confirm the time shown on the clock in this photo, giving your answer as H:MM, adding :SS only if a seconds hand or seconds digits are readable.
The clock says 6:01
